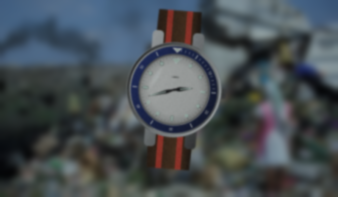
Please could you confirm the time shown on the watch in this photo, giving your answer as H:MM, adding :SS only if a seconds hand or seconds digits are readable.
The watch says 2:42
